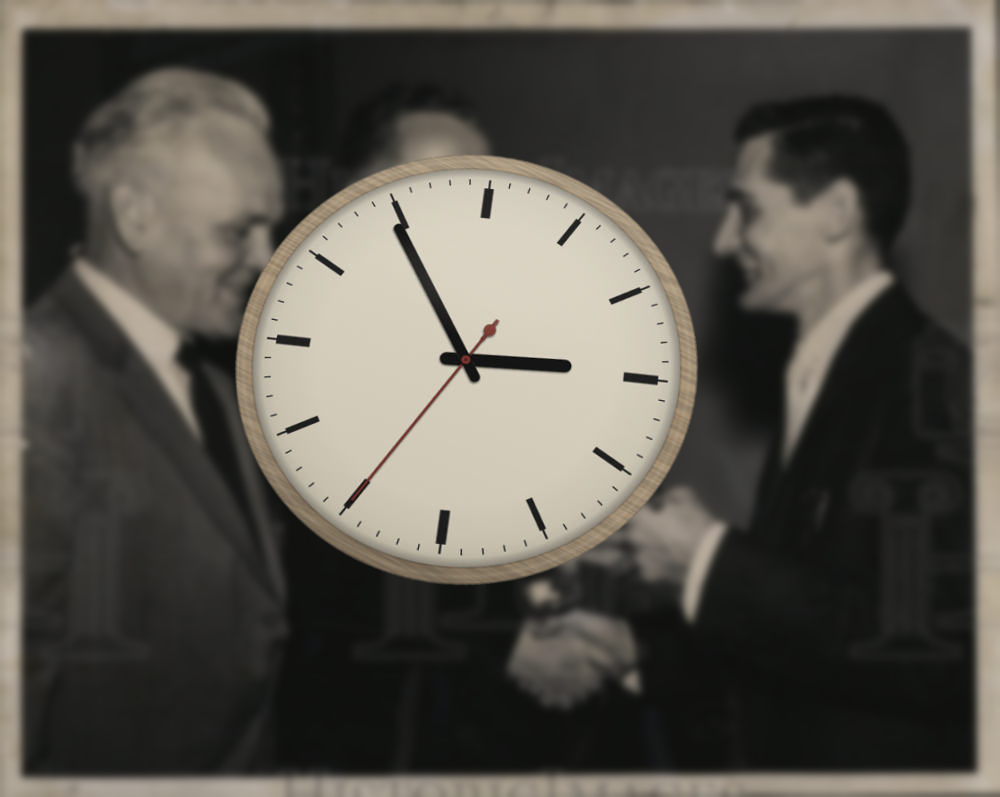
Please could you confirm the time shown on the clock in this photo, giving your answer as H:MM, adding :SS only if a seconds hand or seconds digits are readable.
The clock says 2:54:35
